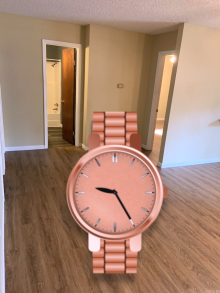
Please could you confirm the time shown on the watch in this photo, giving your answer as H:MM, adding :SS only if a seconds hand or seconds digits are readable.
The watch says 9:25
